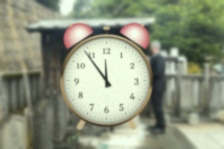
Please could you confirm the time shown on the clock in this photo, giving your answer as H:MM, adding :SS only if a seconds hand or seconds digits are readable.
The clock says 11:54
